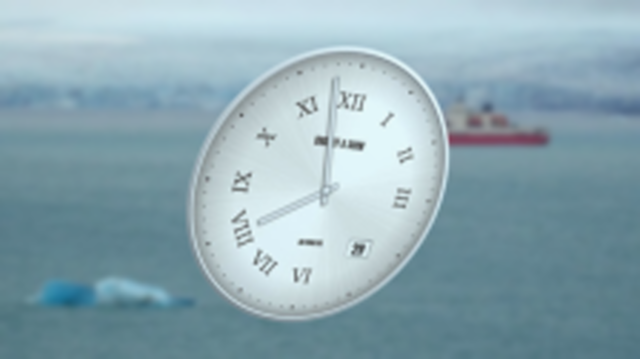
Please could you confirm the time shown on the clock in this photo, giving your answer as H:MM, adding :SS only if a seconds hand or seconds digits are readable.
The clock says 7:58
